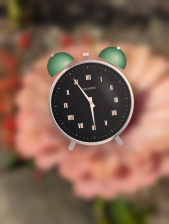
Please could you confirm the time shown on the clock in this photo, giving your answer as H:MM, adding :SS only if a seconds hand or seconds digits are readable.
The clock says 5:55
